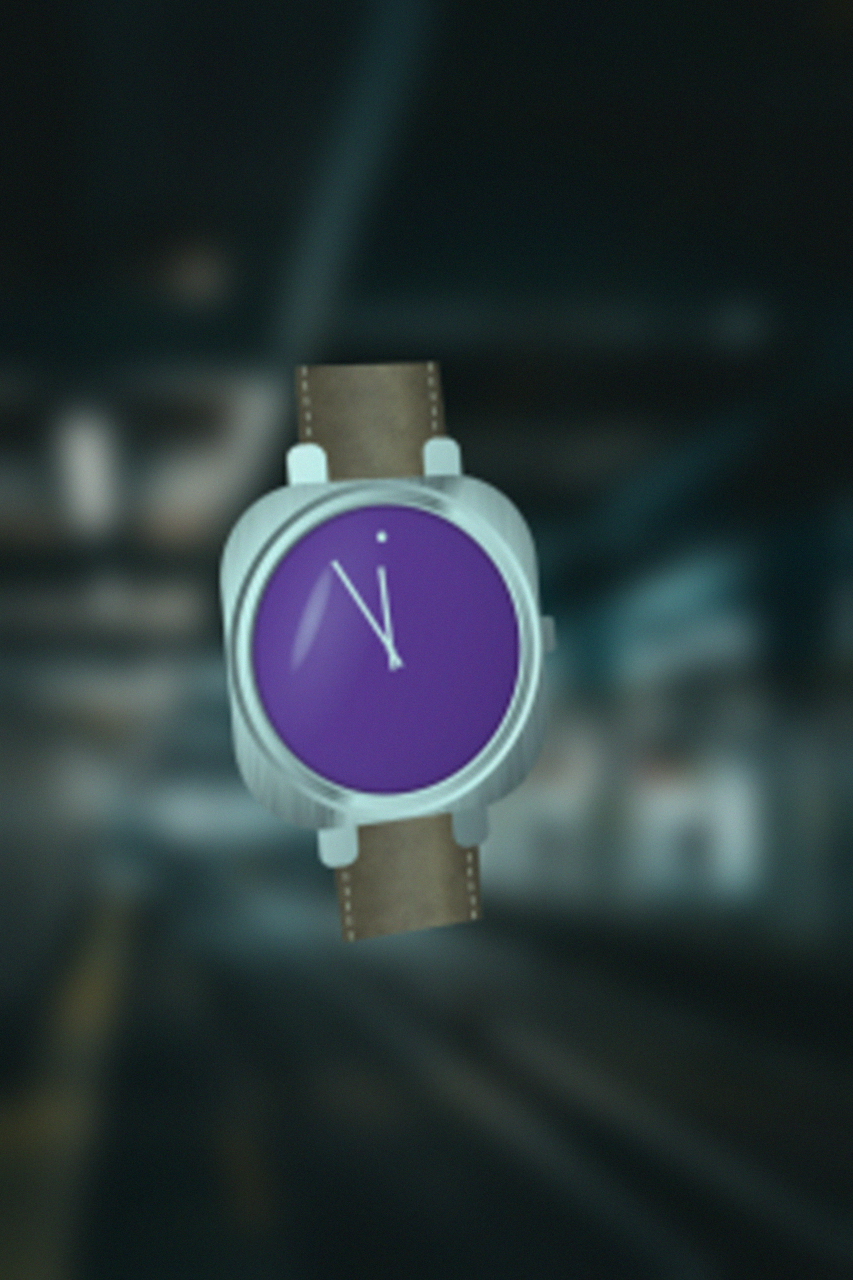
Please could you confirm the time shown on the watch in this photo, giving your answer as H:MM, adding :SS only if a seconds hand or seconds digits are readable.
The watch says 11:55
